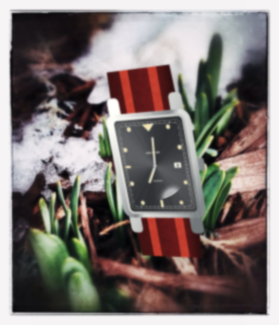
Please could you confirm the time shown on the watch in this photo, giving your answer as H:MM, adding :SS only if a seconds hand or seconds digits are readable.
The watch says 7:01
